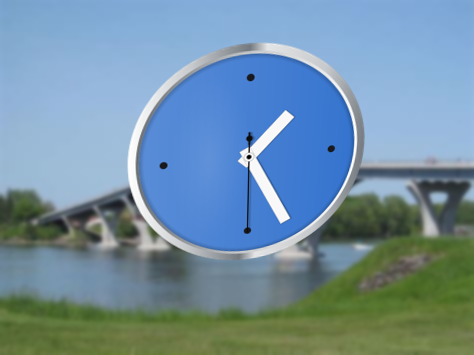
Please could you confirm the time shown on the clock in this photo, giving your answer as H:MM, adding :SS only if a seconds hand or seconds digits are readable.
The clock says 1:25:30
